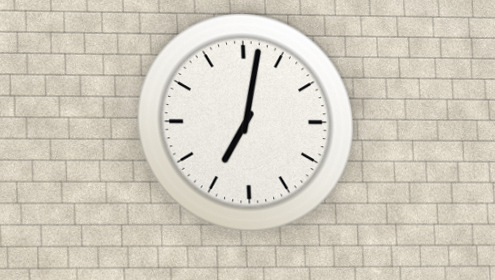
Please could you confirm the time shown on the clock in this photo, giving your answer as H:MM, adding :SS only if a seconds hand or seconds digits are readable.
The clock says 7:02
